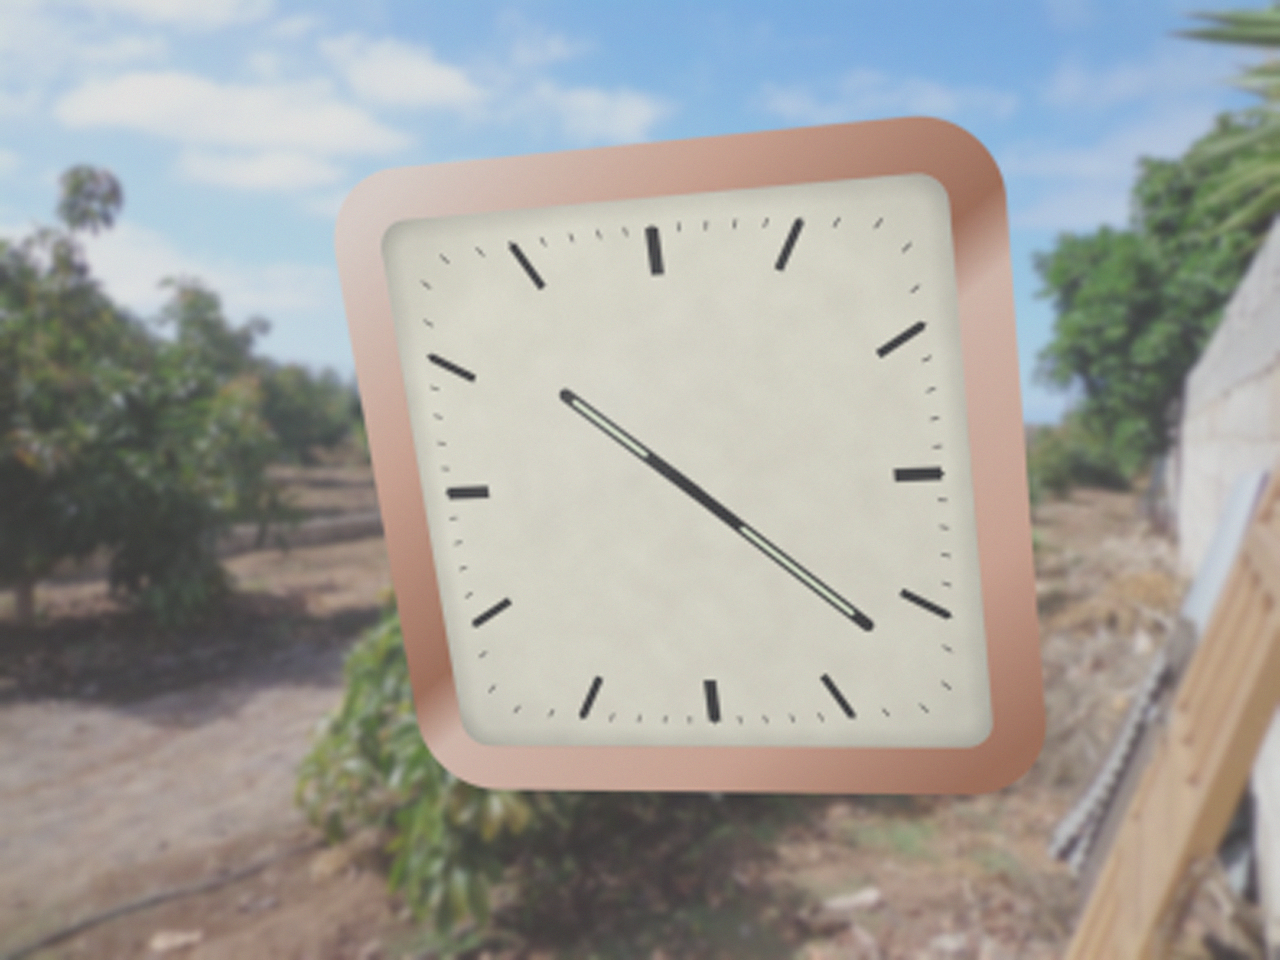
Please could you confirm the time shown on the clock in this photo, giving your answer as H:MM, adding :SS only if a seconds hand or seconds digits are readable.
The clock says 10:22
